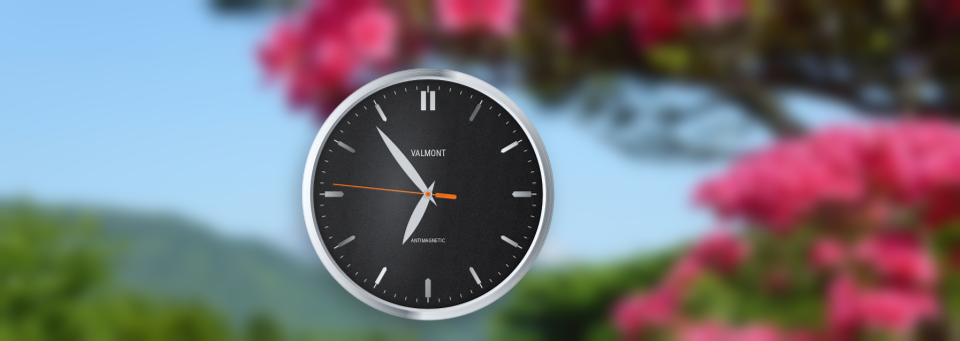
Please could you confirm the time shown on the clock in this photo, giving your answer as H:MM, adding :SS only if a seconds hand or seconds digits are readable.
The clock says 6:53:46
